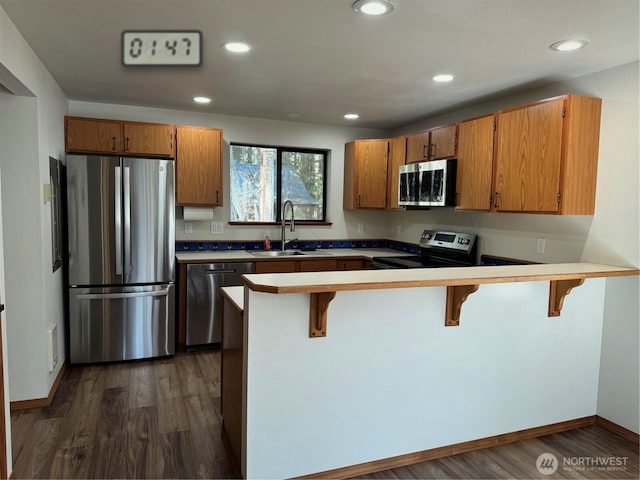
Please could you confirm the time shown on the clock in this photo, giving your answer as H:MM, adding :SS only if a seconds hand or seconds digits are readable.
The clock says 1:47
